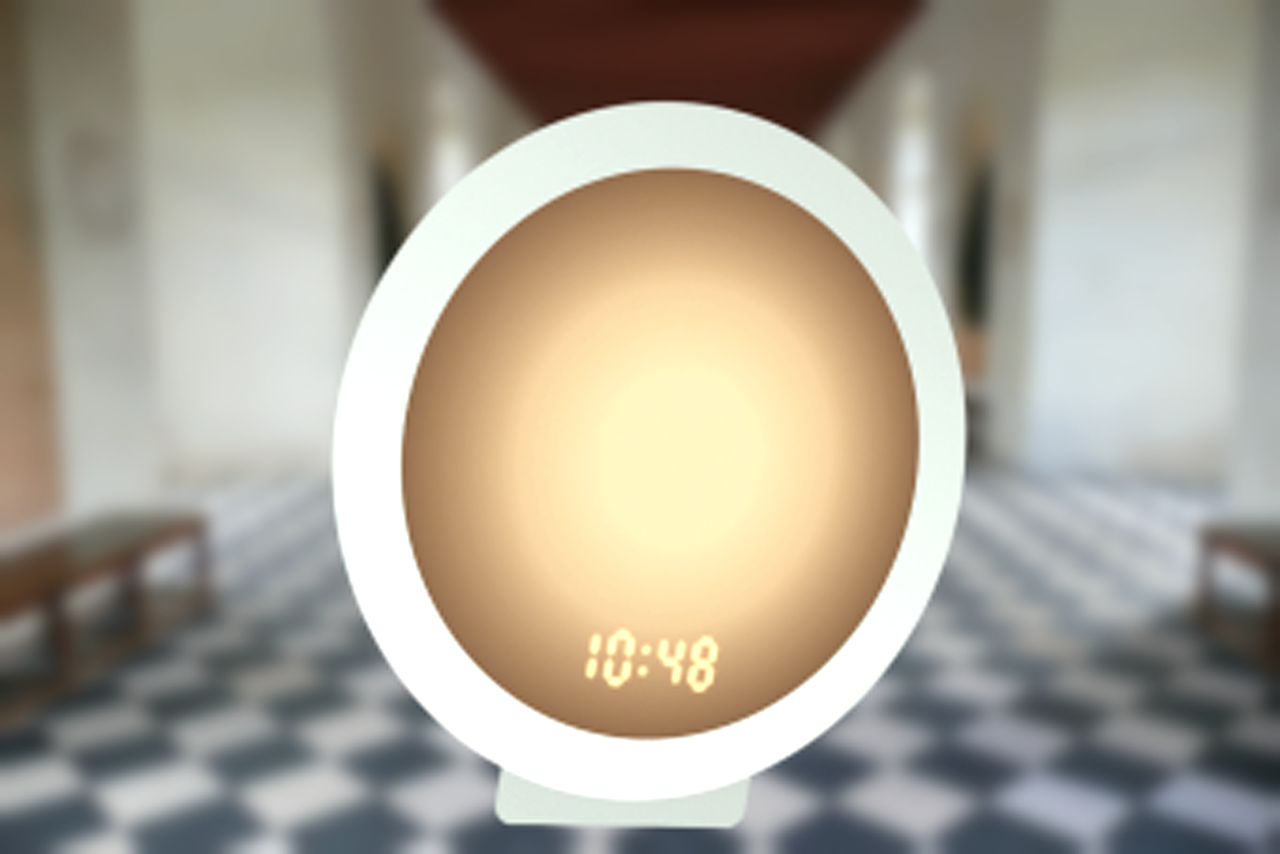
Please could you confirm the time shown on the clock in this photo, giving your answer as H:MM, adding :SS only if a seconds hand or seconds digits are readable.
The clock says 10:48
